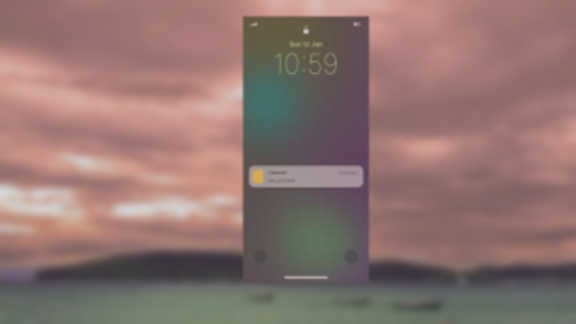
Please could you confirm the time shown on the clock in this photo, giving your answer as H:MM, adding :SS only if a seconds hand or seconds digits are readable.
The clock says 10:59
